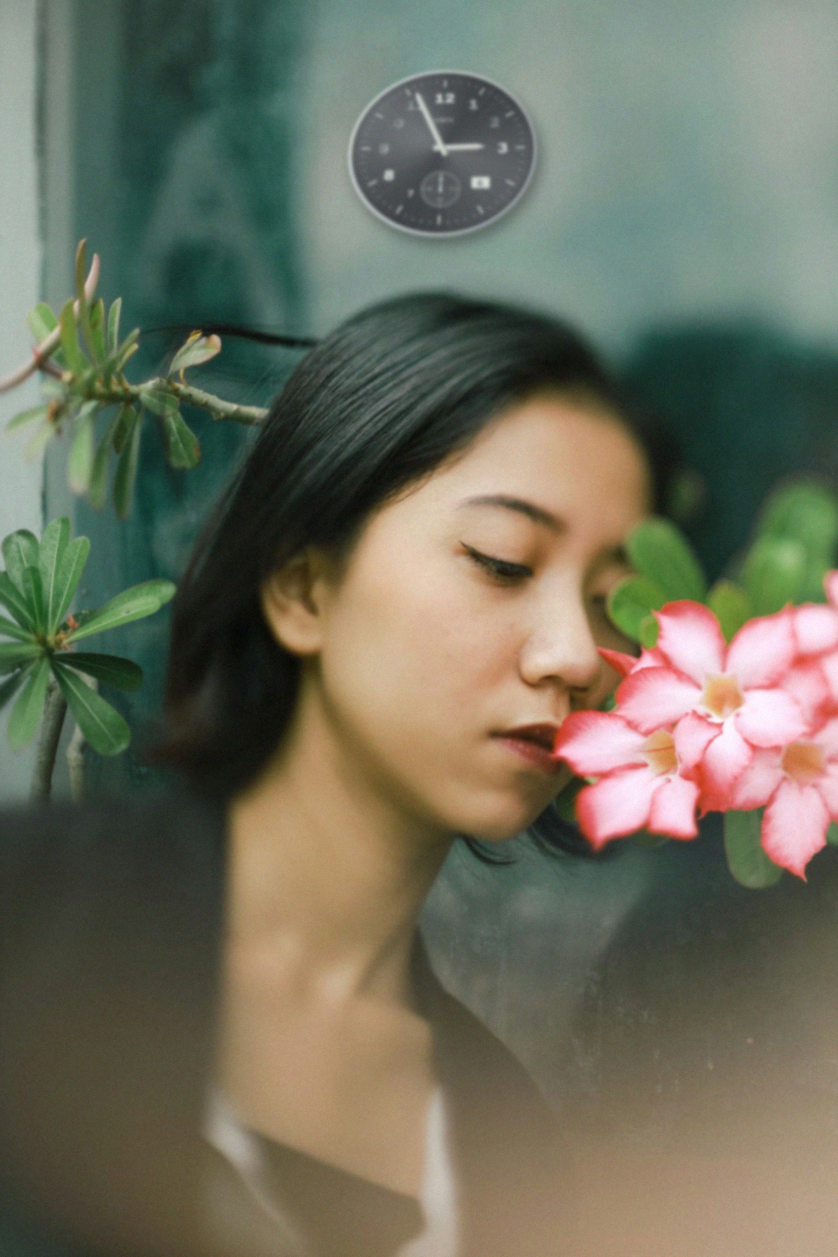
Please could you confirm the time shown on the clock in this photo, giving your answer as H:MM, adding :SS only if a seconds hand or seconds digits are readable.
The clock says 2:56
